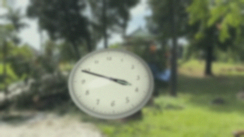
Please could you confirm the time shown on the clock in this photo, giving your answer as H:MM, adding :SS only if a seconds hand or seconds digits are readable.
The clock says 3:49
